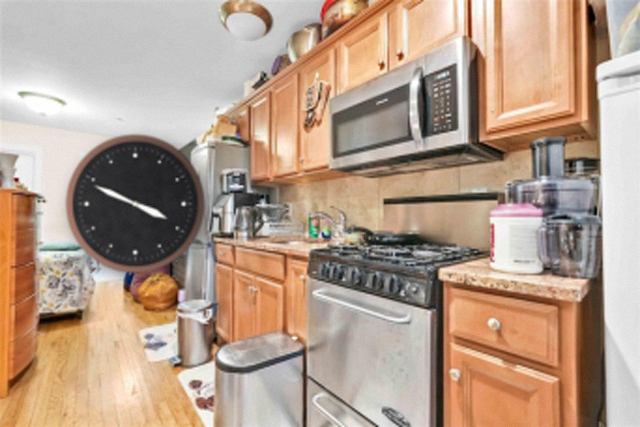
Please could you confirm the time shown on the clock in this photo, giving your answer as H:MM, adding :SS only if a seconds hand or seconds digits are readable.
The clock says 3:49
